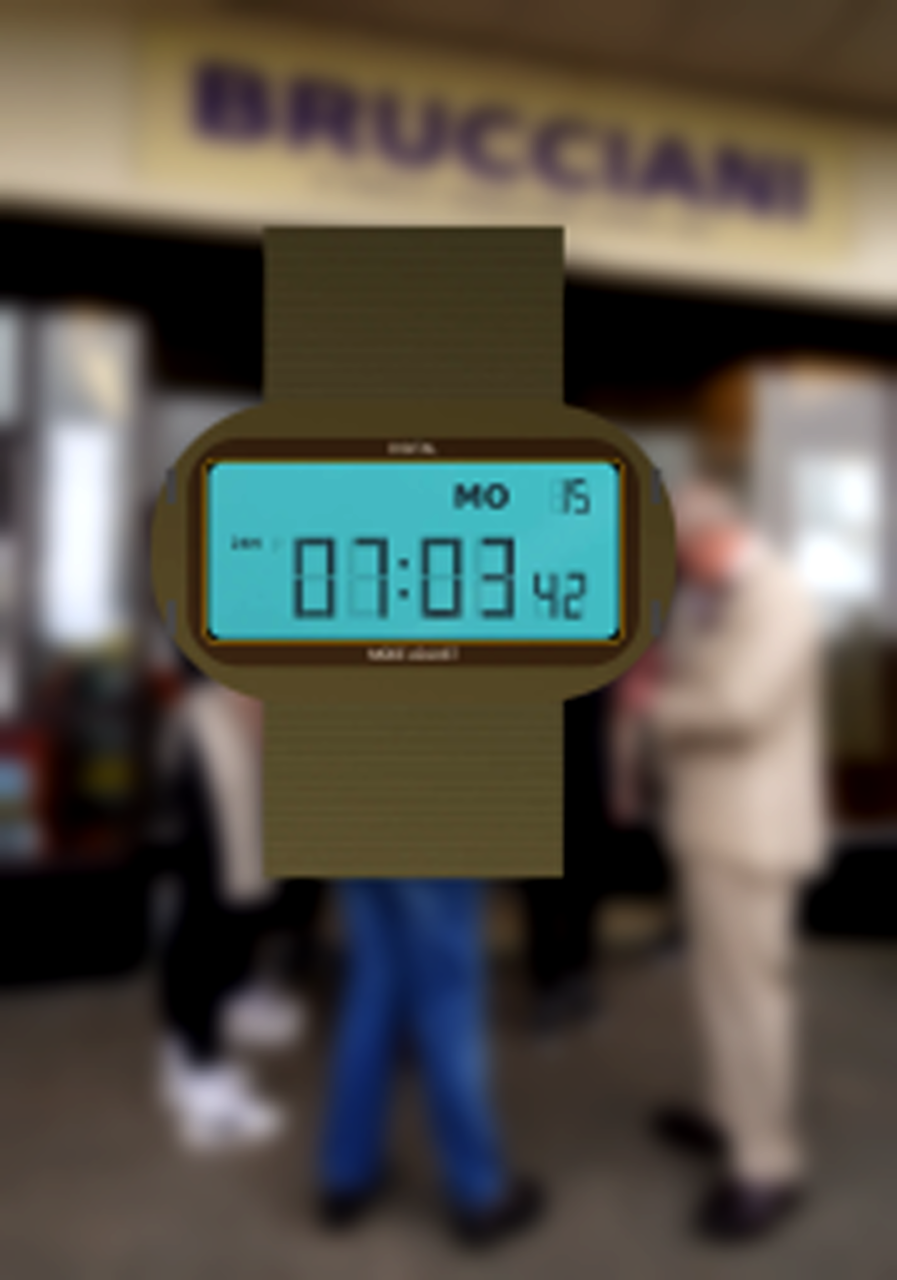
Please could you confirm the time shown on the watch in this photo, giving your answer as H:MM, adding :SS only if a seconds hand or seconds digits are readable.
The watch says 7:03:42
